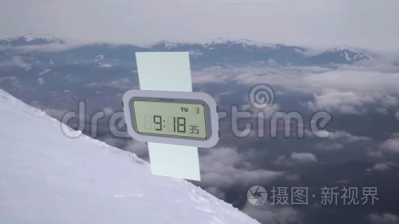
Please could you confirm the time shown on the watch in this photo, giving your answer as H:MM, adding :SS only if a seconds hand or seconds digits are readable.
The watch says 9:18:35
